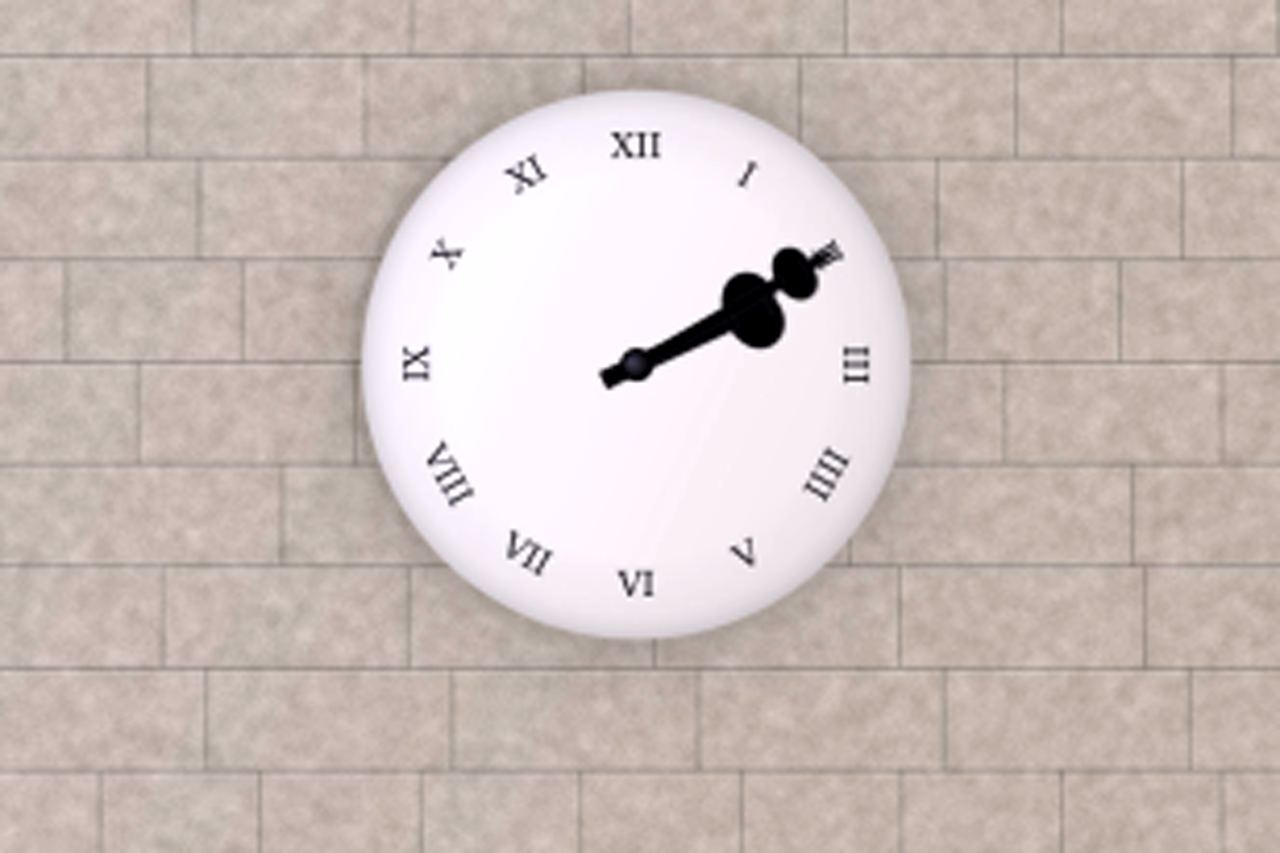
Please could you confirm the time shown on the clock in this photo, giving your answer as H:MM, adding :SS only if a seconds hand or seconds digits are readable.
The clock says 2:10
